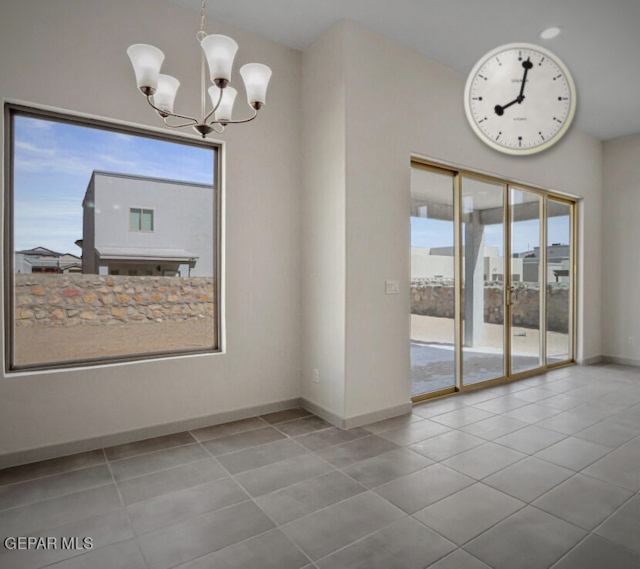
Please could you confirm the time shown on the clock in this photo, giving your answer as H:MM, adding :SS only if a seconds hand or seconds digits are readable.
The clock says 8:02
